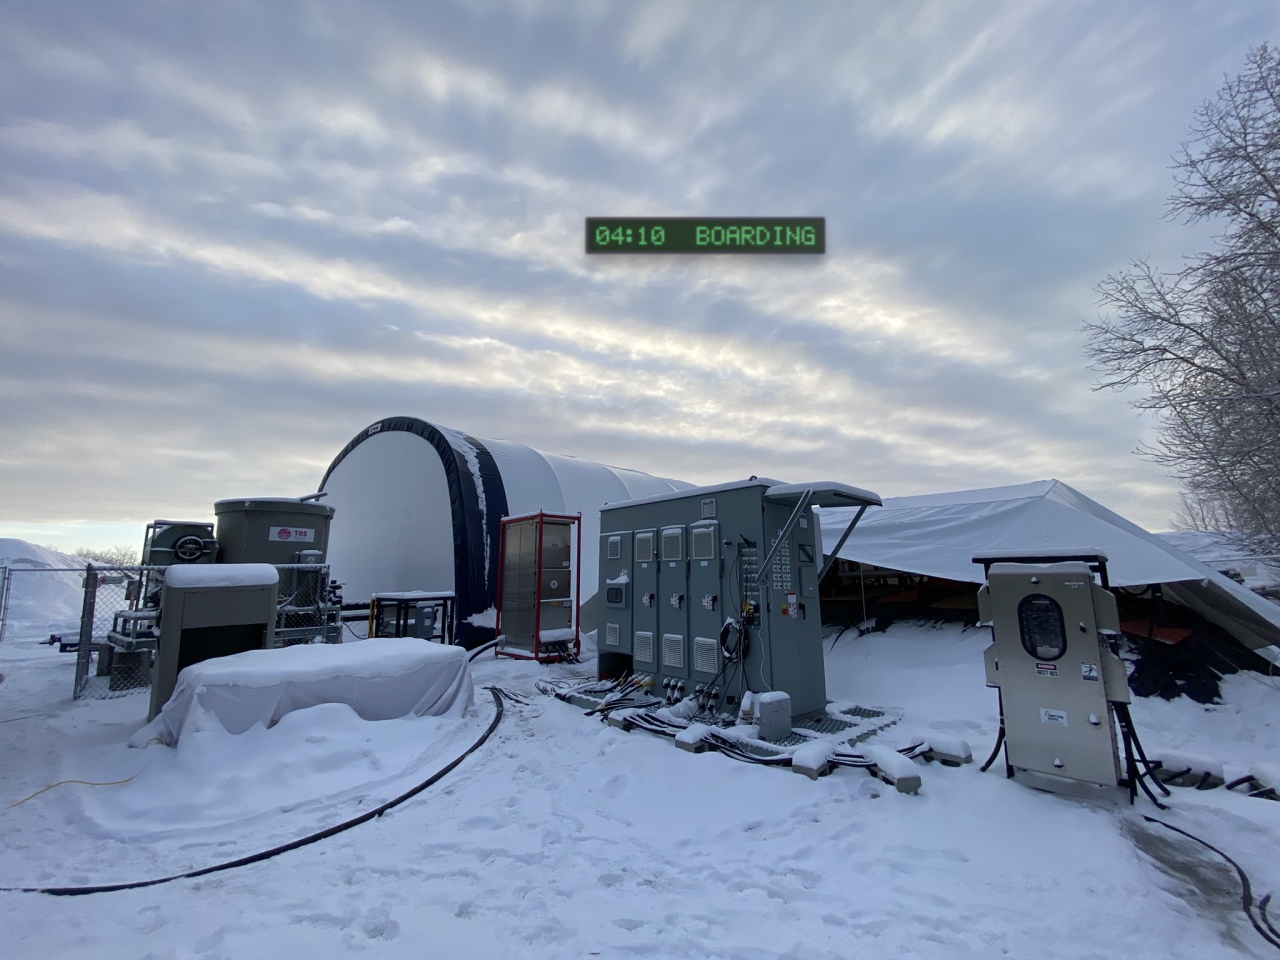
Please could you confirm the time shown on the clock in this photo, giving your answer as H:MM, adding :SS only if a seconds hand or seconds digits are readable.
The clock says 4:10
